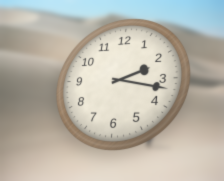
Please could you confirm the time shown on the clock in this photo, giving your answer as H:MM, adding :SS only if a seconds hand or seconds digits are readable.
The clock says 2:17
